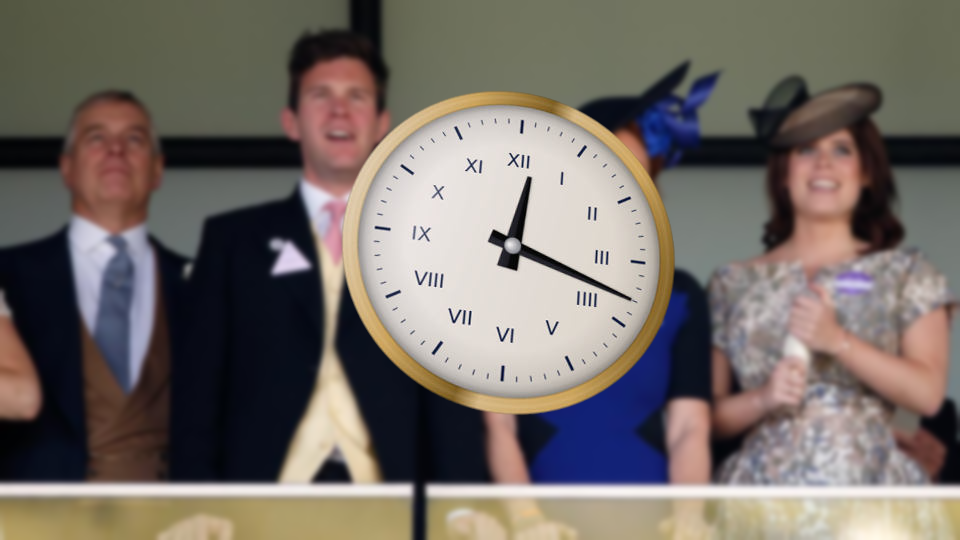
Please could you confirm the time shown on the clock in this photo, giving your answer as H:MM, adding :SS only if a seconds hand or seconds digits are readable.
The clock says 12:18
